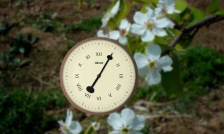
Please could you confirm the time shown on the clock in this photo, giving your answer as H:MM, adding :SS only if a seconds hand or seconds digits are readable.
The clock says 7:05
